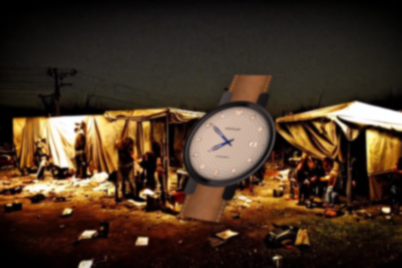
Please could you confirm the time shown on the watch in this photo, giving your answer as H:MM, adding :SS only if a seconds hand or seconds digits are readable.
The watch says 7:51
